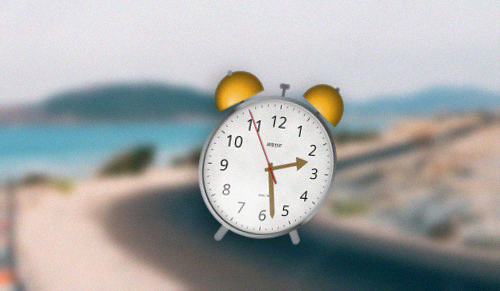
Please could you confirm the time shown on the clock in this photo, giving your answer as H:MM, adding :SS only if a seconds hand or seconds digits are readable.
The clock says 2:27:55
